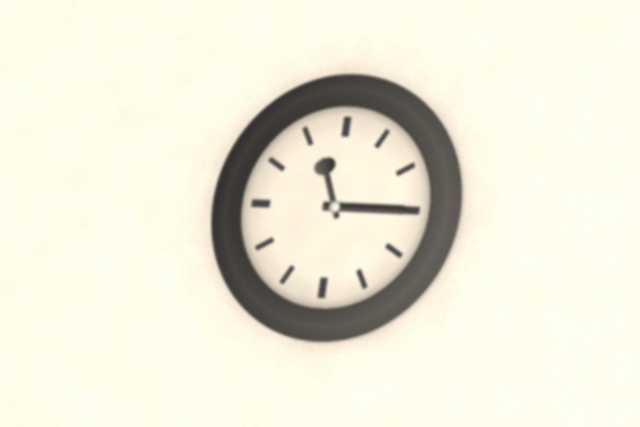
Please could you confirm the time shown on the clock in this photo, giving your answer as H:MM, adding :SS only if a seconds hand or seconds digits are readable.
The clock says 11:15
